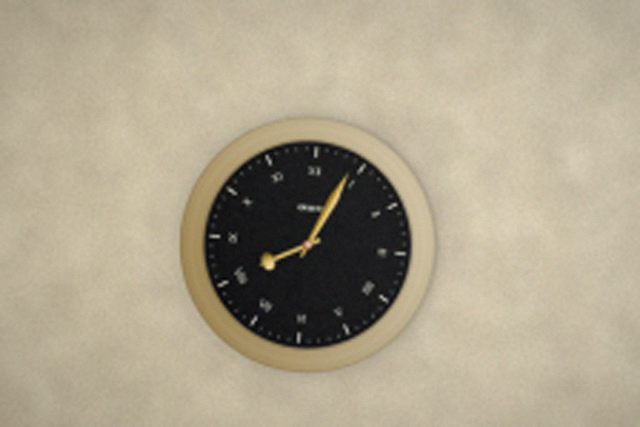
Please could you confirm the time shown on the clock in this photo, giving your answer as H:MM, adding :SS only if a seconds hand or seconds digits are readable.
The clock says 8:04
